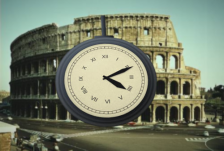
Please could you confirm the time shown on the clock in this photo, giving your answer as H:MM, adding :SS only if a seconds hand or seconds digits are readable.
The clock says 4:11
